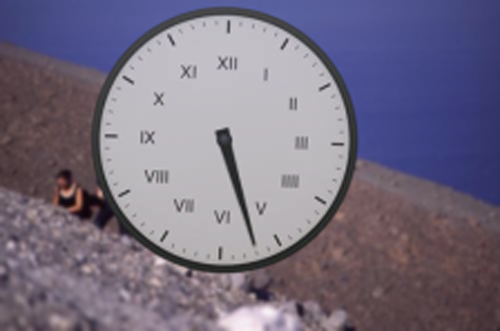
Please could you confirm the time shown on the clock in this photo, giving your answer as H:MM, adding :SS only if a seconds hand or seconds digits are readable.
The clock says 5:27
